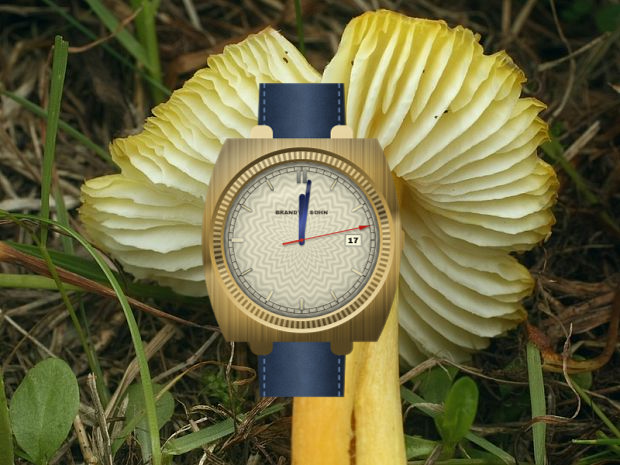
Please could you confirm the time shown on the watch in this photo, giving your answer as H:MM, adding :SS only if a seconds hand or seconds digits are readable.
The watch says 12:01:13
